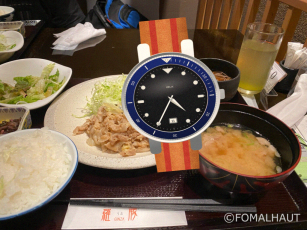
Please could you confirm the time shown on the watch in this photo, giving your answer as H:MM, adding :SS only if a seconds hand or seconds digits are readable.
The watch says 4:35
